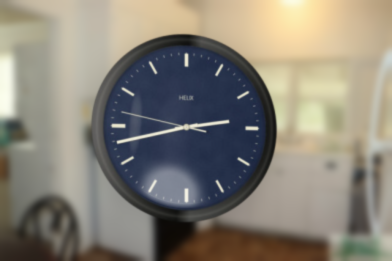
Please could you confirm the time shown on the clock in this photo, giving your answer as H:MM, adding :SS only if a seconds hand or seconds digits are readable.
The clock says 2:42:47
